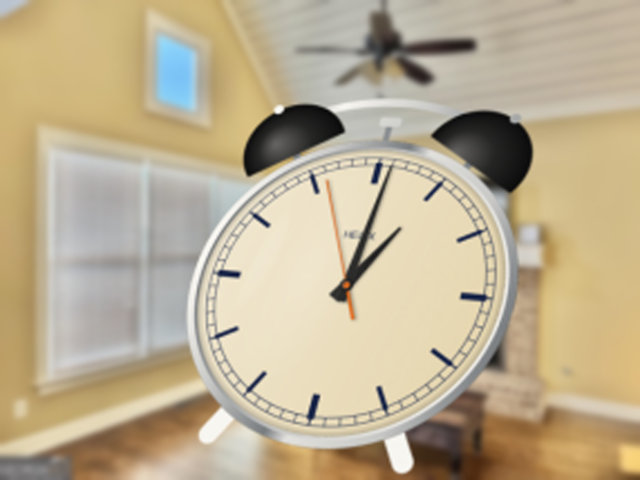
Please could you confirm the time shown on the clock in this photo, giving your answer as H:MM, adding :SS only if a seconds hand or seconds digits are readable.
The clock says 1:00:56
